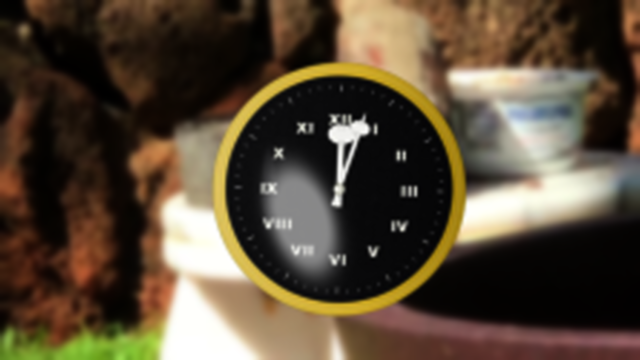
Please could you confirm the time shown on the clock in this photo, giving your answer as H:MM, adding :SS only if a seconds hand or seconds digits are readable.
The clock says 12:03
